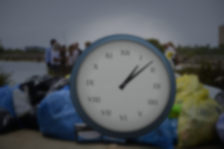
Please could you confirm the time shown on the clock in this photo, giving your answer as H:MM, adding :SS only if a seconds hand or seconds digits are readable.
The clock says 1:08
